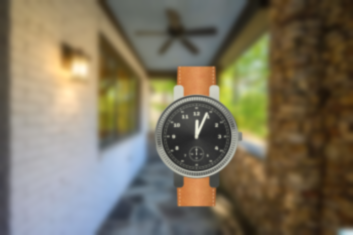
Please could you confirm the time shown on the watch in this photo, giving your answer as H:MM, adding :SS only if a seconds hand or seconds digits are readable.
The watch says 12:04
